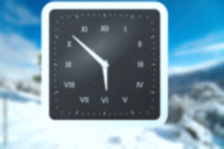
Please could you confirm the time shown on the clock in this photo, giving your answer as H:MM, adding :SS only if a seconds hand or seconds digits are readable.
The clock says 5:52
